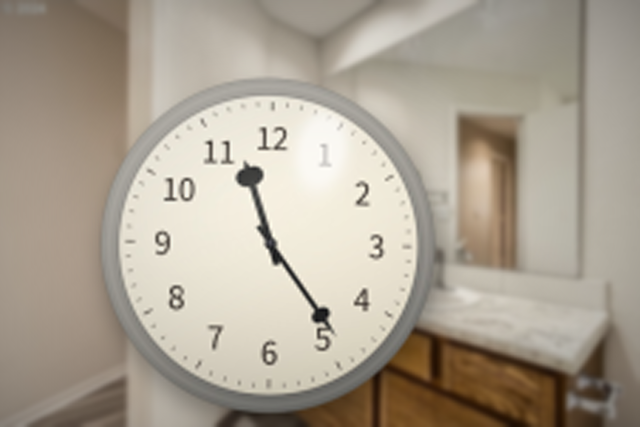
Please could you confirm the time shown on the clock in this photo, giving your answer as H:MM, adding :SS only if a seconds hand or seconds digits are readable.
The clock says 11:24
